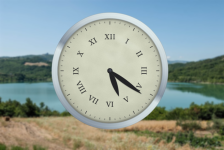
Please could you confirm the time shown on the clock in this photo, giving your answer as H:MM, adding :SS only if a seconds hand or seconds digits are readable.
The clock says 5:21
